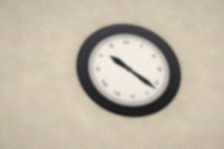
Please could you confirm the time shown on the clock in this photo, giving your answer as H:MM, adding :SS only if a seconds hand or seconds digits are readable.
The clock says 10:22
